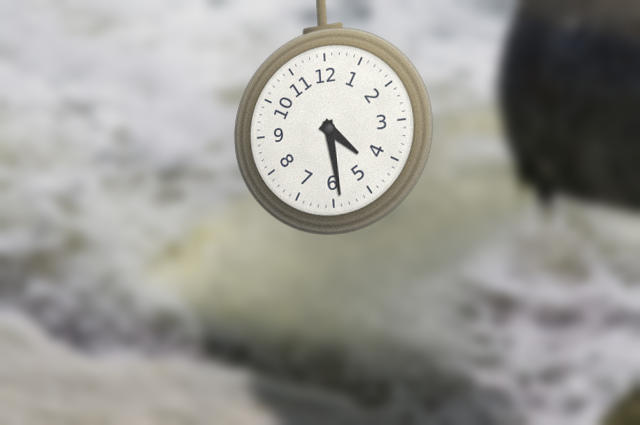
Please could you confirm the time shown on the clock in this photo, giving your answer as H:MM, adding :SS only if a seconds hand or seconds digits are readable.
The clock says 4:29
